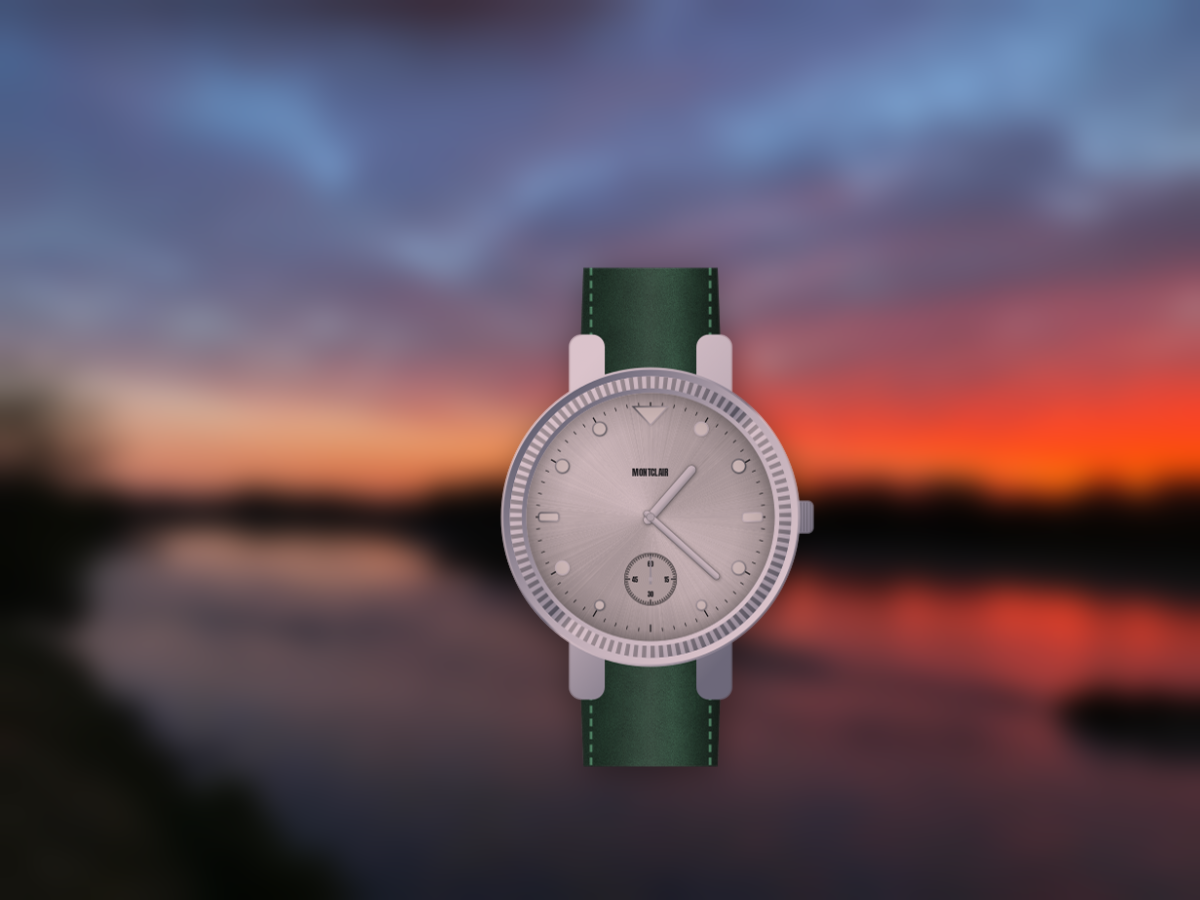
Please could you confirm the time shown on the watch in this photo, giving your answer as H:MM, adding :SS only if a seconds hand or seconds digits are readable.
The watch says 1:22
